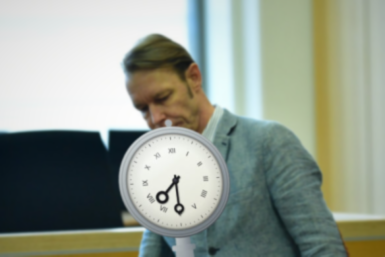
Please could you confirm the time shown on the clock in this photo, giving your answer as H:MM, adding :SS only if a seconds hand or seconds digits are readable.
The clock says 7:30
